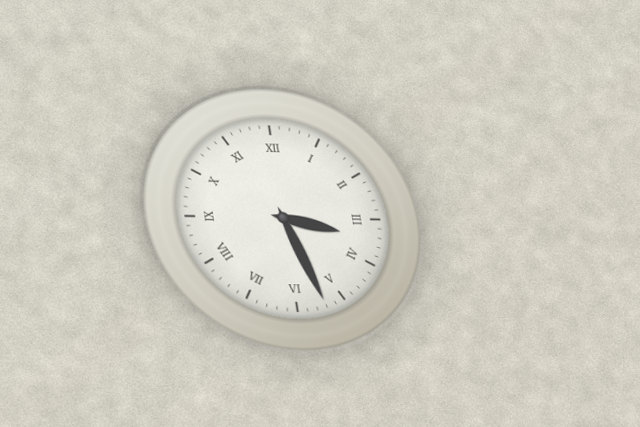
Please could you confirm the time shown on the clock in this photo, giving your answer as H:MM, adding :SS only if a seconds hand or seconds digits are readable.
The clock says 3:27
